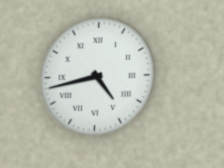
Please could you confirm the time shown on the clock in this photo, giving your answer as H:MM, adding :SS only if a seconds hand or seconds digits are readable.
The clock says 4:43
